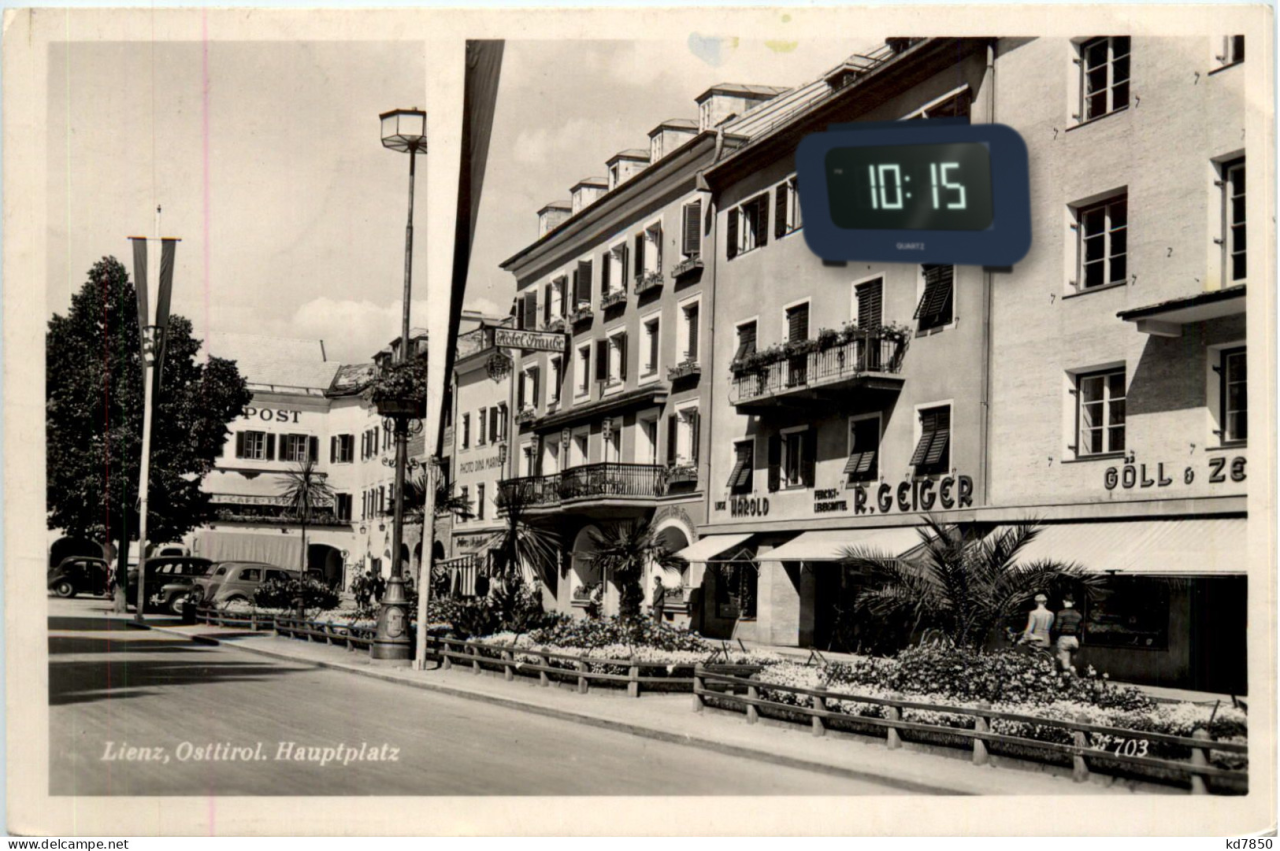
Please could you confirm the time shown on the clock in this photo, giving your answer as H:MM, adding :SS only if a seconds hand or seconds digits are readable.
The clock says 10:15
